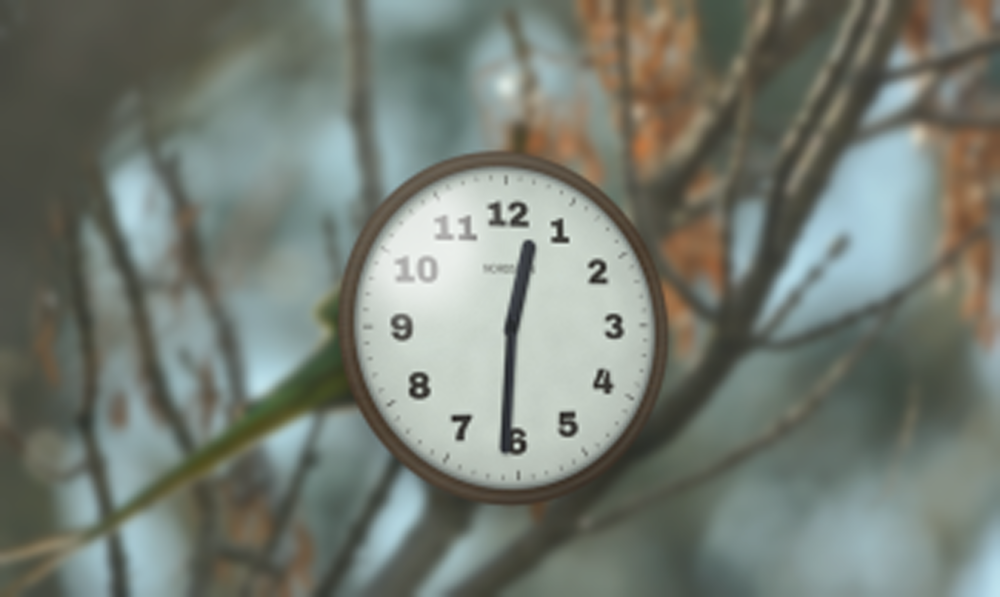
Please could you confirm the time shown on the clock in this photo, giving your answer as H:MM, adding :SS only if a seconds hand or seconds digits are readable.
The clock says 12:31
